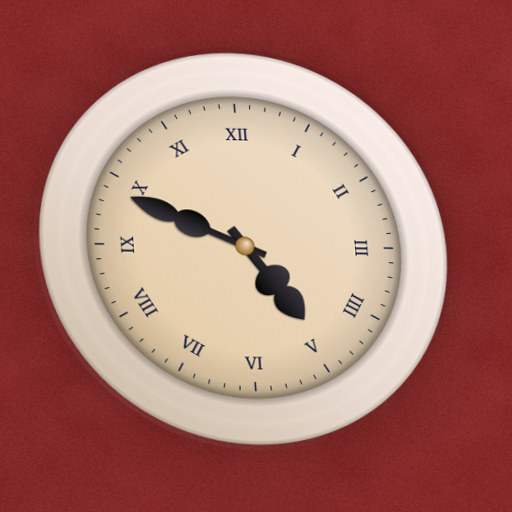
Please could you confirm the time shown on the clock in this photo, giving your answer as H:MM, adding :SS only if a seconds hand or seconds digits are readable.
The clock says 4:49
